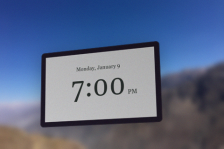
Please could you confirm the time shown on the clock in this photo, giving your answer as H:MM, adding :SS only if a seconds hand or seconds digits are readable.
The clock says 7:00
